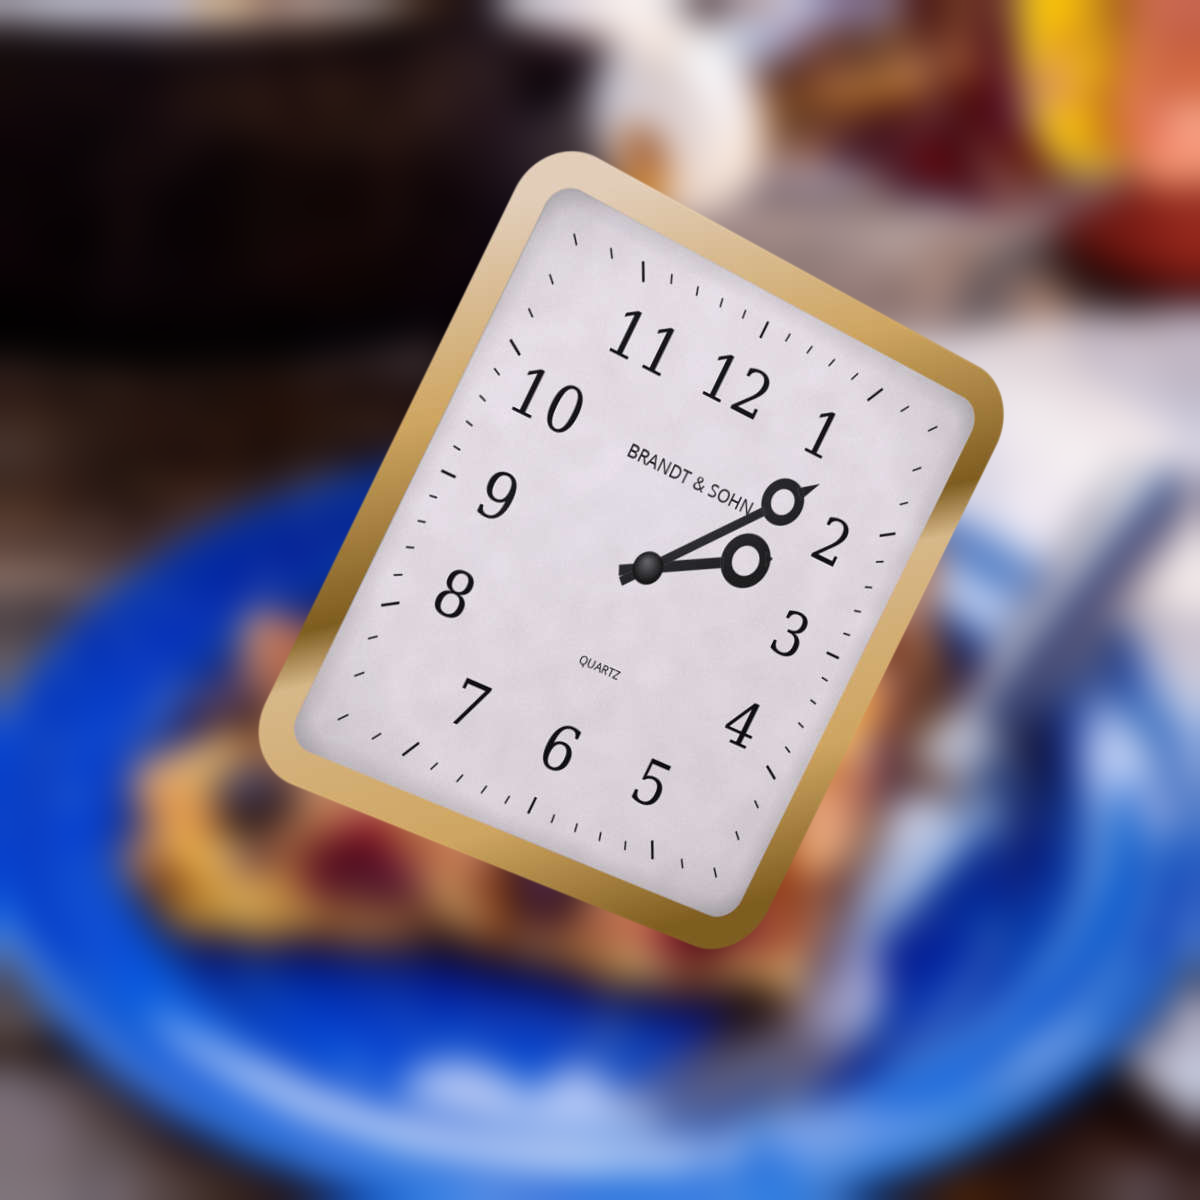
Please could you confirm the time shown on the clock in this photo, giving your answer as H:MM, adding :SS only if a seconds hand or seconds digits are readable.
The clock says 2:07
